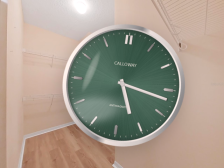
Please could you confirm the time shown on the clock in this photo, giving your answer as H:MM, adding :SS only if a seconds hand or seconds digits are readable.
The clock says 5:17
